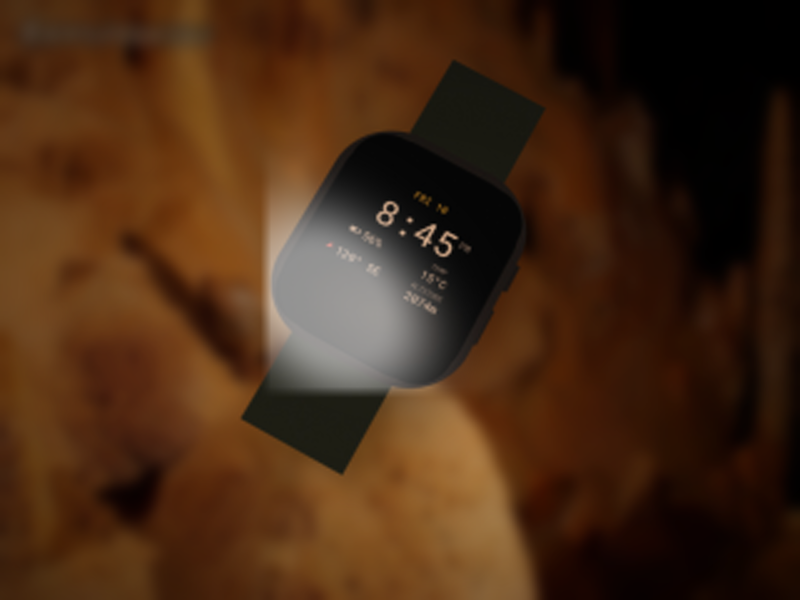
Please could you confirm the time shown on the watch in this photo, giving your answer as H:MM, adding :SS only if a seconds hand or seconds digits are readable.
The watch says 8:45
